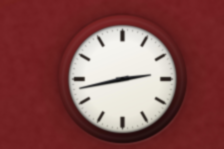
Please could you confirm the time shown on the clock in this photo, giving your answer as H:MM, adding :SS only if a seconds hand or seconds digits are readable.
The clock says 2:43
